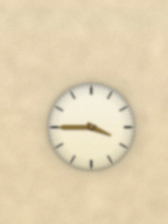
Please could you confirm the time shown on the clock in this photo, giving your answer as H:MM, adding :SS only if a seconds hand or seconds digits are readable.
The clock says 3:45
